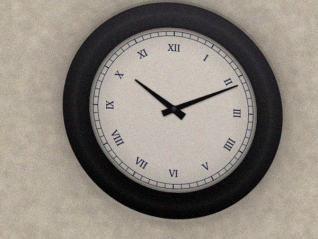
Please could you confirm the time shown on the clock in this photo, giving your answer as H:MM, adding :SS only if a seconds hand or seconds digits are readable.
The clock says 10:11
